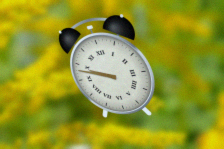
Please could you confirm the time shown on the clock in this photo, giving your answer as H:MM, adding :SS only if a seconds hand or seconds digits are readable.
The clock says 9:48
